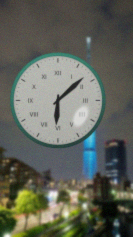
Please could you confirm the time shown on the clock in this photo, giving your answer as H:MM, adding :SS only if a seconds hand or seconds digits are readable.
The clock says 6:08
